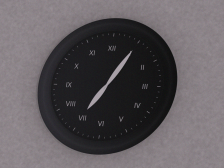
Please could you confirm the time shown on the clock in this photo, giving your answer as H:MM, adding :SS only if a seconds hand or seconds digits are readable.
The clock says 7:05
